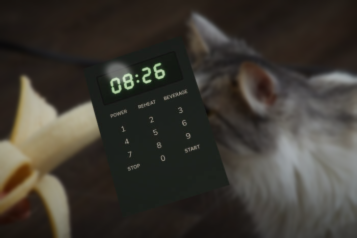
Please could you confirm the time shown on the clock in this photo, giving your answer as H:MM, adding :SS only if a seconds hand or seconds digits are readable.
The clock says 8:26
